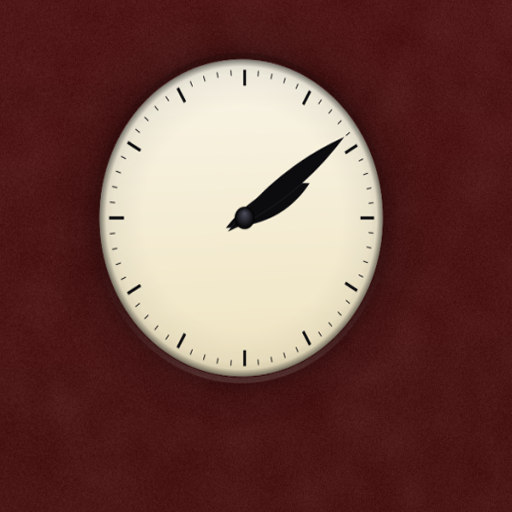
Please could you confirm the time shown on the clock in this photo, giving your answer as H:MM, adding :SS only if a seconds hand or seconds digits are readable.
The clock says 2:09
